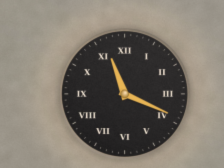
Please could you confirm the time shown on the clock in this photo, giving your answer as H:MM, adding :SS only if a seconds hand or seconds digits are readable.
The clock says 11:19
